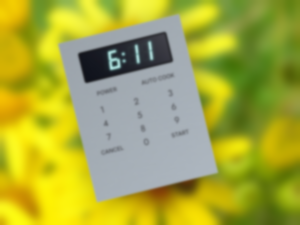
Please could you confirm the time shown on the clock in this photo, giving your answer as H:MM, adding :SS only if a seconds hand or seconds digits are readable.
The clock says 6:11
